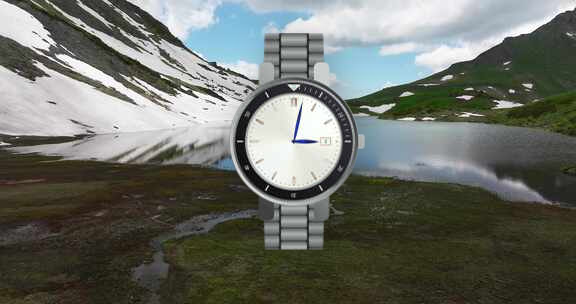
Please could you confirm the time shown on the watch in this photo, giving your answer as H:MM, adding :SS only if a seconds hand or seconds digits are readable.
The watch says 3:02
